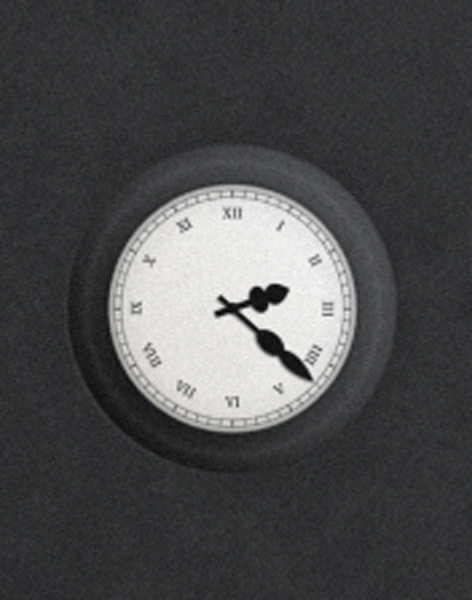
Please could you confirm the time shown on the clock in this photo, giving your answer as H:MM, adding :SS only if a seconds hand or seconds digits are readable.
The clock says 2:22
